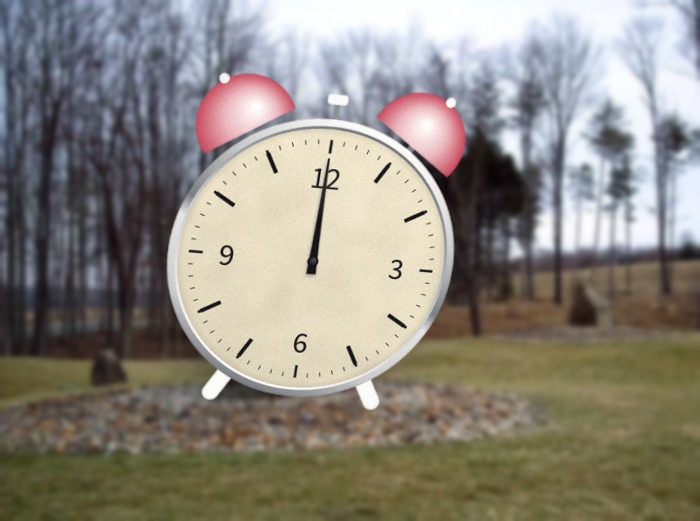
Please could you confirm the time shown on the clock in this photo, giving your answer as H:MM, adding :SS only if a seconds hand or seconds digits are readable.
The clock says 12:00
